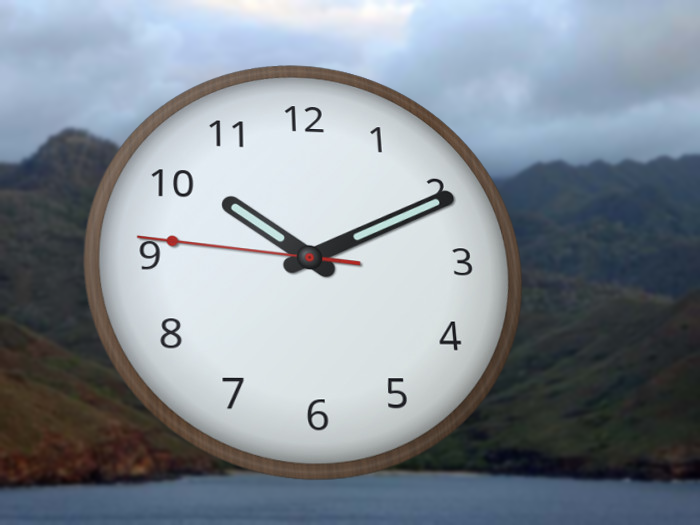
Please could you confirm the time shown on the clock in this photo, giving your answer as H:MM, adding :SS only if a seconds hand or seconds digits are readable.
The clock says 10:10:46
